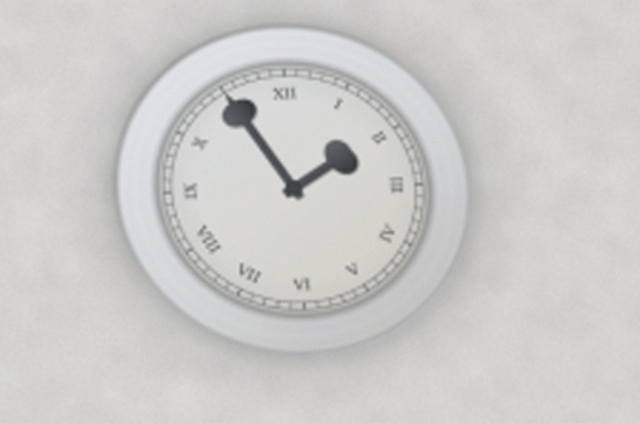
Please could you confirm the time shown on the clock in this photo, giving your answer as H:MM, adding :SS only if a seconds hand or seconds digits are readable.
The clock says 1:55
